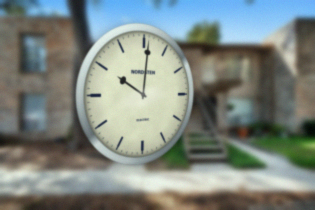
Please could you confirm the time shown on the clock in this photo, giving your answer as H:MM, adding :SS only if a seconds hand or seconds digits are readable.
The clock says 10:01
